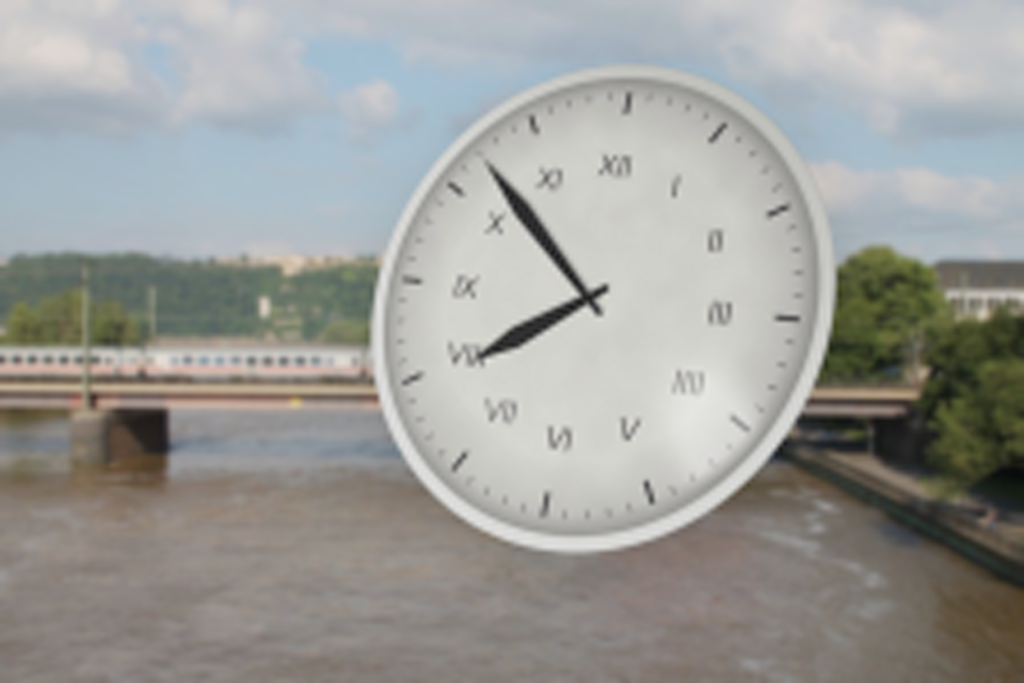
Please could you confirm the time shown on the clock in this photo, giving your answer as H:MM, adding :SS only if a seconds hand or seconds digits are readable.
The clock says 7:52
